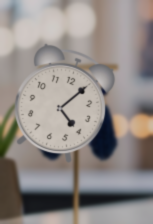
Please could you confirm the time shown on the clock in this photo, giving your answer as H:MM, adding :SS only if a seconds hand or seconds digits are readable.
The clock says 4:05
